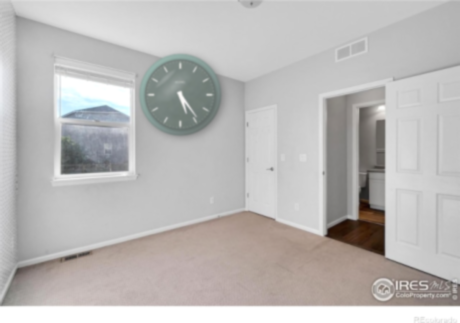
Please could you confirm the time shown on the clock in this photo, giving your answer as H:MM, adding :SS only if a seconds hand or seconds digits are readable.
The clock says 5:24
